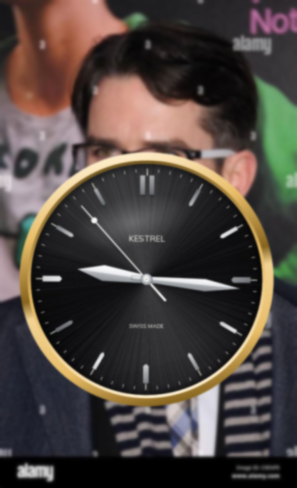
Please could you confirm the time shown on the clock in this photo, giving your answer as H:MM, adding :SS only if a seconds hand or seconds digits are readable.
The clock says 9:15:53
